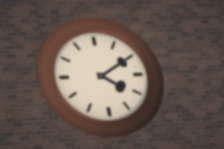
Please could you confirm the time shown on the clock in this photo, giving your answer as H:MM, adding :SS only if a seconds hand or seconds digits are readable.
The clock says 4:10
